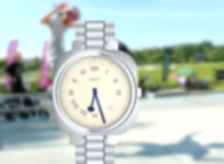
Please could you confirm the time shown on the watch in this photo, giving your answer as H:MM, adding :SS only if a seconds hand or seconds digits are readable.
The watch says 6:27
